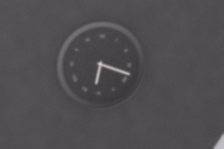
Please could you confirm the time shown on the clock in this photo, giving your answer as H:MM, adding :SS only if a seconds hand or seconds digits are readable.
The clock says 6:18
